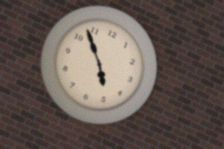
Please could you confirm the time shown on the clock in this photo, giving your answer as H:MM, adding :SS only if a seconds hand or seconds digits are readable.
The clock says 4:53
